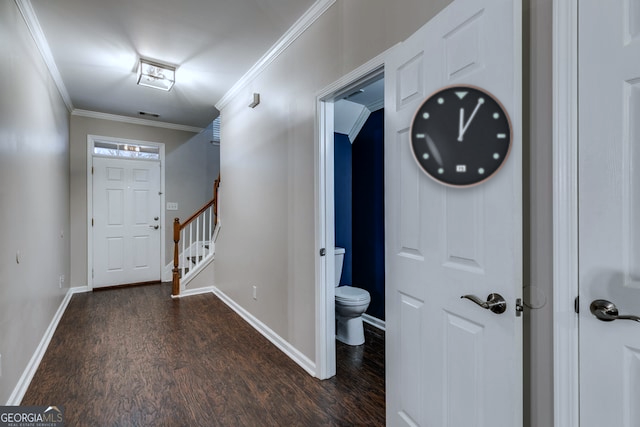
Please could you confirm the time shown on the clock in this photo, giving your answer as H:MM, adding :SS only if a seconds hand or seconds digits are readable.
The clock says 12:05
